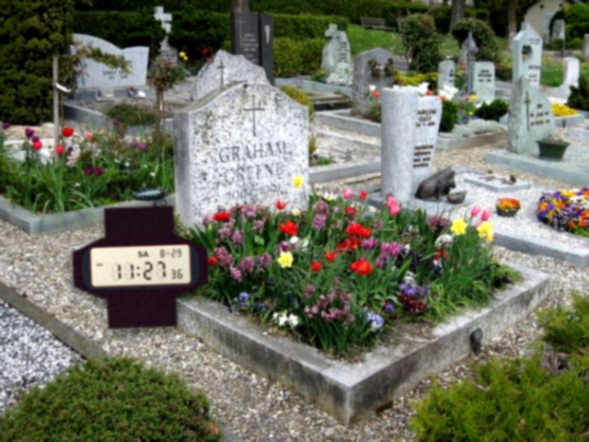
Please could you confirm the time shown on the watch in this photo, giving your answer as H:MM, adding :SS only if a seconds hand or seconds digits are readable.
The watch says 11:27
